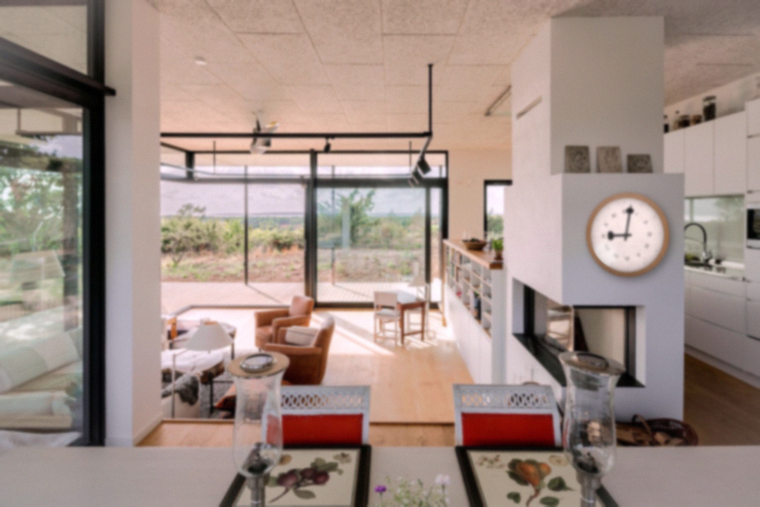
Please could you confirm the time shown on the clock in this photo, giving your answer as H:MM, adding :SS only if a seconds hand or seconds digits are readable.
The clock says 9:02
